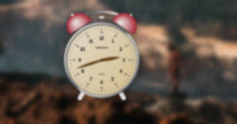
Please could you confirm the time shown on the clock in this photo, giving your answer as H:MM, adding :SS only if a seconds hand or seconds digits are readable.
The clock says 2:42
